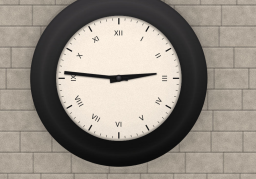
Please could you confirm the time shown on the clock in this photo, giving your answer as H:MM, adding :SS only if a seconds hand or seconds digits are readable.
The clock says 2:46
